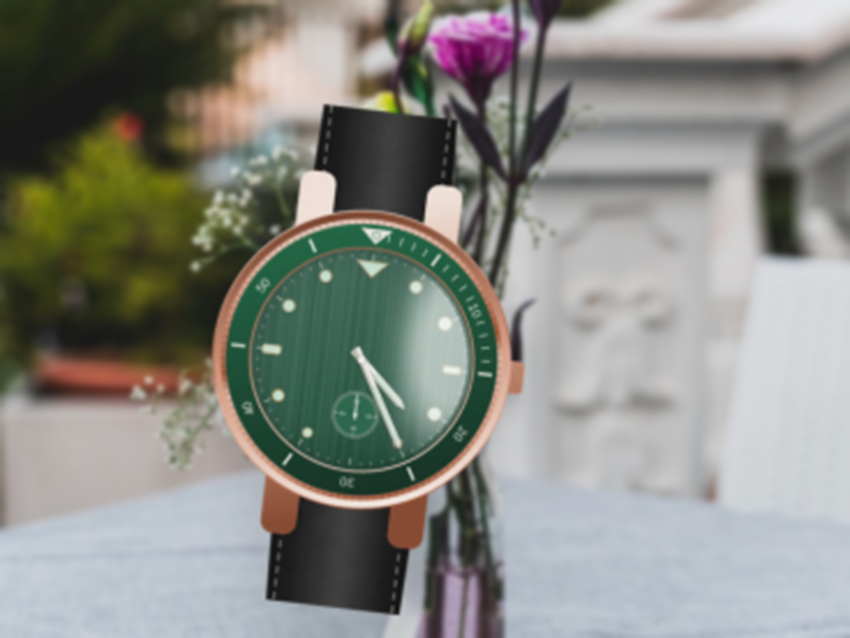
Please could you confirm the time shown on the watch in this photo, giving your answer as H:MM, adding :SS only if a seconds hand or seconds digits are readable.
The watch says 4:25
